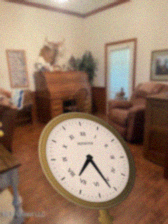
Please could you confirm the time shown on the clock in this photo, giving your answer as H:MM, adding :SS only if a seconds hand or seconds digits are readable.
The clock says 7:26
